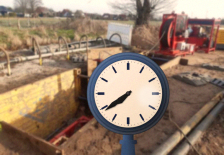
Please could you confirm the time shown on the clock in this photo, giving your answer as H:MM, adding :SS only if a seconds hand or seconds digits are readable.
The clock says 7:39
